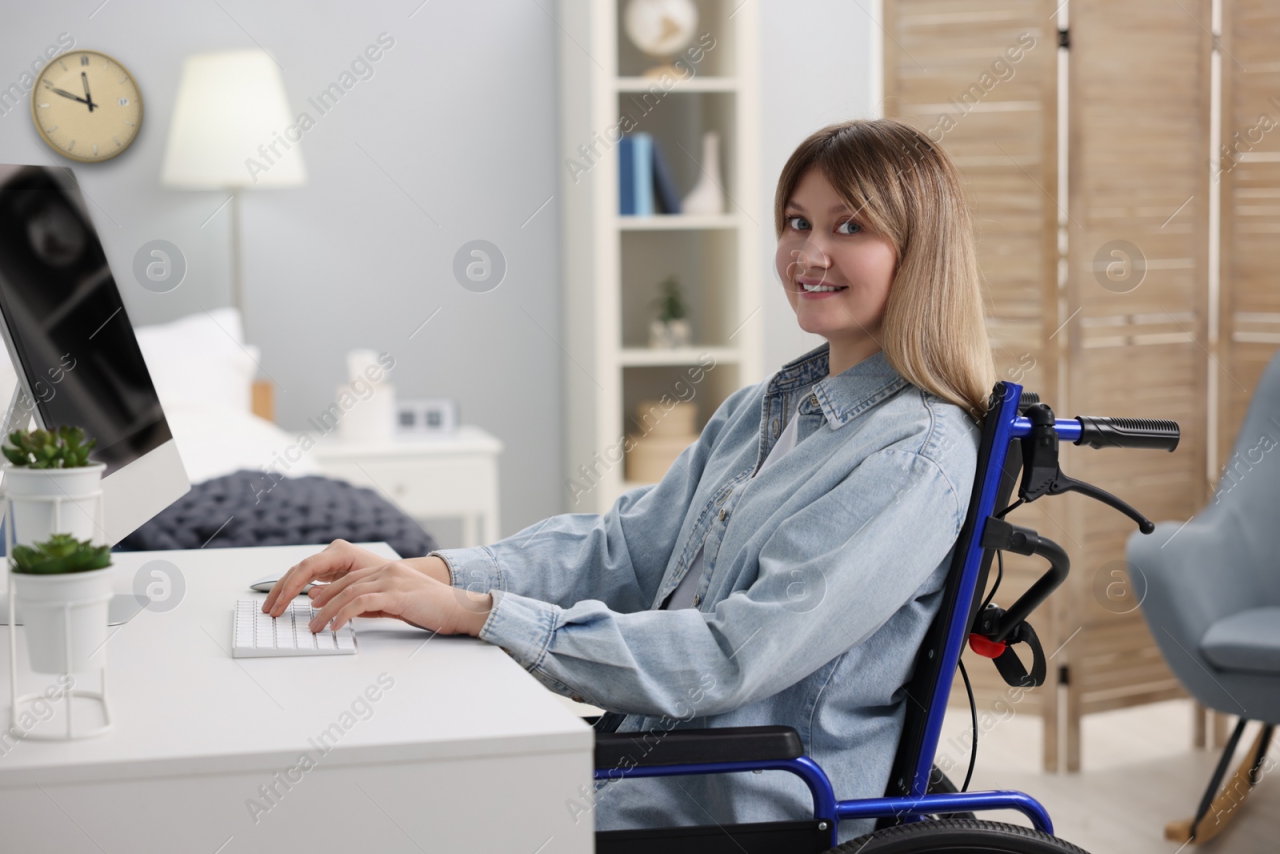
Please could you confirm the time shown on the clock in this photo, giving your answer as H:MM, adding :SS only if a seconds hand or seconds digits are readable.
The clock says 11:49
